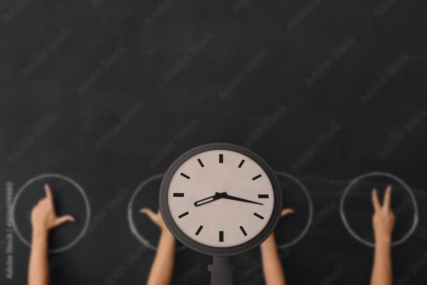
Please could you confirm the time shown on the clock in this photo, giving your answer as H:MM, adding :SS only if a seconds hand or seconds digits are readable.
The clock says 8:17
